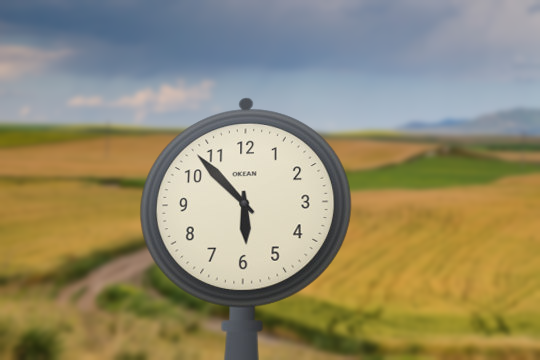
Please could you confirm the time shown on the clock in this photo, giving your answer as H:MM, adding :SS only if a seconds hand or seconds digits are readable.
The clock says 5:53
